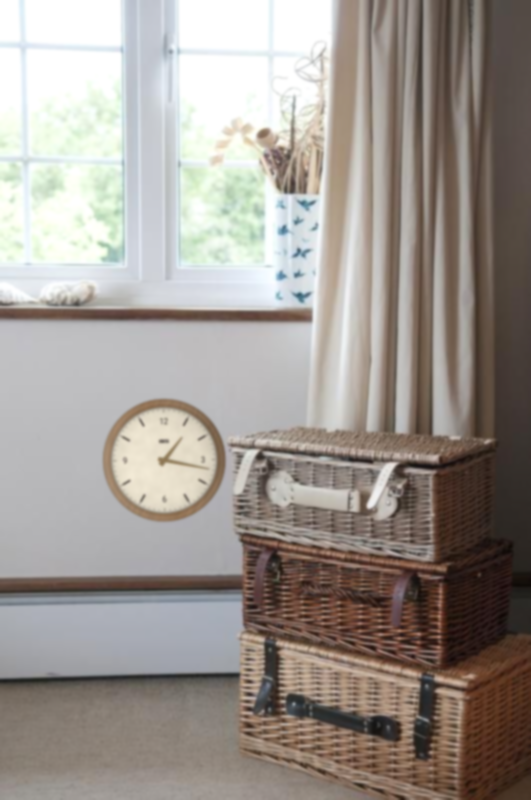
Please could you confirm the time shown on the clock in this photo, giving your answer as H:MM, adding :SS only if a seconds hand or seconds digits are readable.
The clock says 1:17
